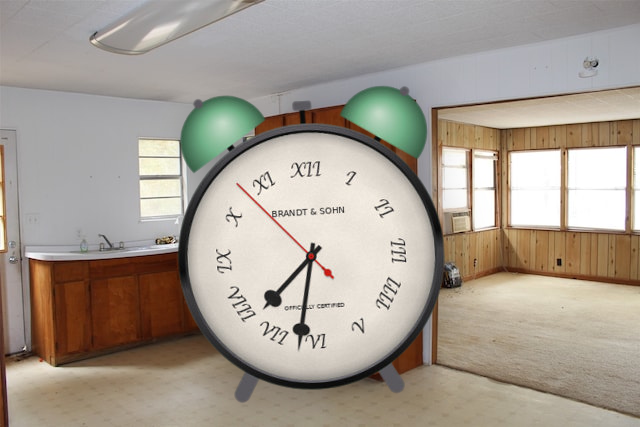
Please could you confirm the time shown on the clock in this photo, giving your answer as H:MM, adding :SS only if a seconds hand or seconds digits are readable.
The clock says 7:31:53
